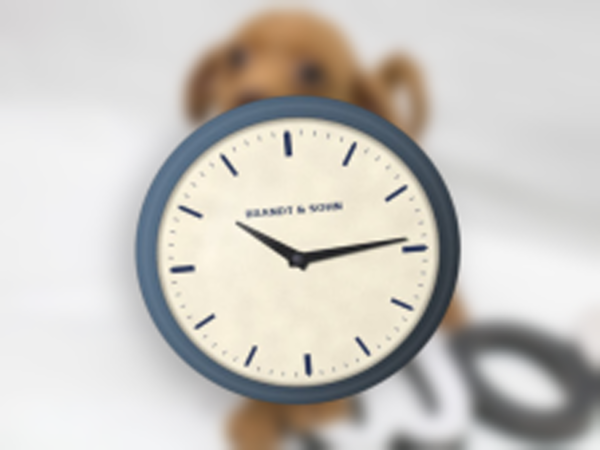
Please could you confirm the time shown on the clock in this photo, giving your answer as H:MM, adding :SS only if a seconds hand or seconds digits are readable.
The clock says 10:14
